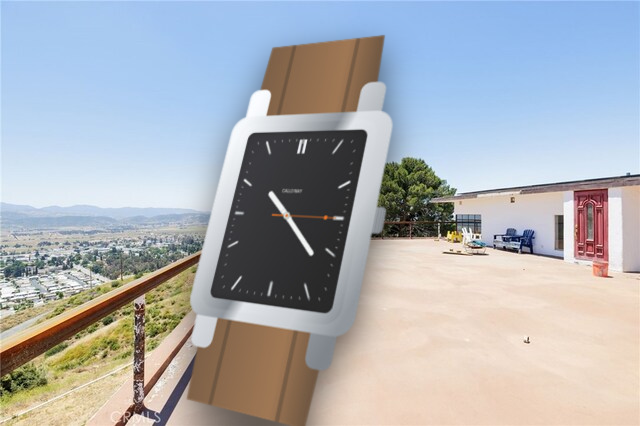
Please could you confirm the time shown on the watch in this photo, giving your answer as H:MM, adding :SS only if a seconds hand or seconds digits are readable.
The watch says 10:22:15
